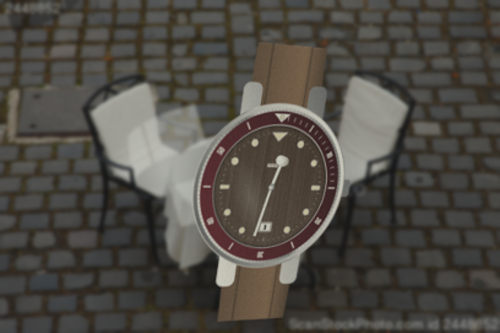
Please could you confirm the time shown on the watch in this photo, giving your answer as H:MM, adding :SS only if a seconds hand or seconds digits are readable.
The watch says 12:32
